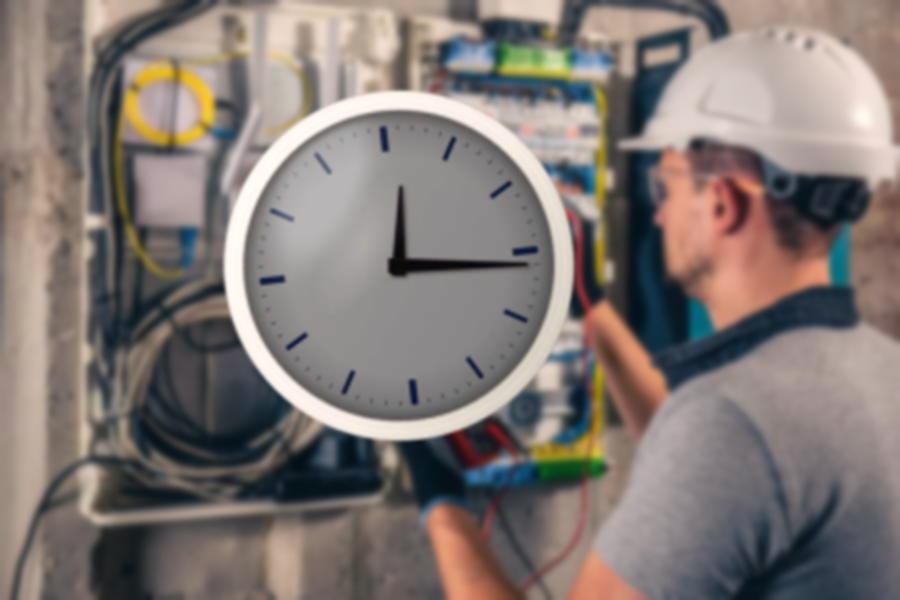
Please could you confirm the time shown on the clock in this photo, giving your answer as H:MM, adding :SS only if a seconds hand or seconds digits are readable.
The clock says 12:16
